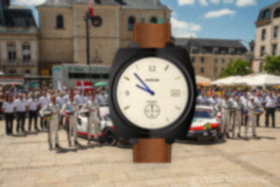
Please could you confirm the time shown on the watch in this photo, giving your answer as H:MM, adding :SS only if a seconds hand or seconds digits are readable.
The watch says 9:53
